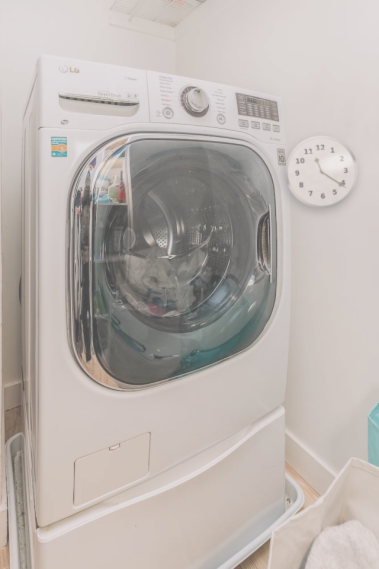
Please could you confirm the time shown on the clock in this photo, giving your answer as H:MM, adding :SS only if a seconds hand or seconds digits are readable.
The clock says 11:21
